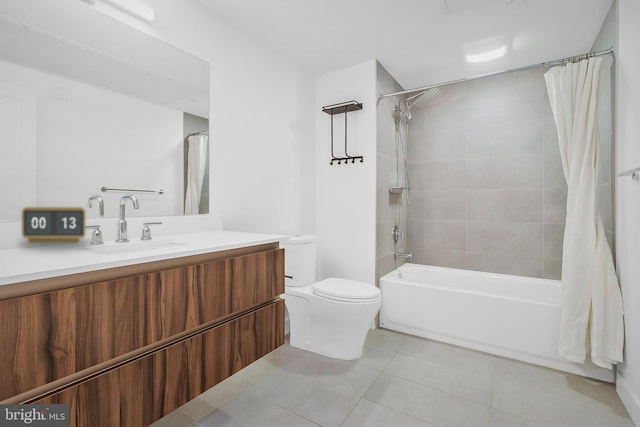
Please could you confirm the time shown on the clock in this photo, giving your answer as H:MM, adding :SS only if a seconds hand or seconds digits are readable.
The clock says 0:13
